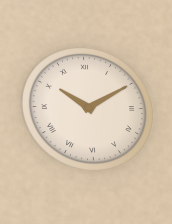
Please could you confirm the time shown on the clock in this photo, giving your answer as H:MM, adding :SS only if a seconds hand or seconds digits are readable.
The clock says 10:10
